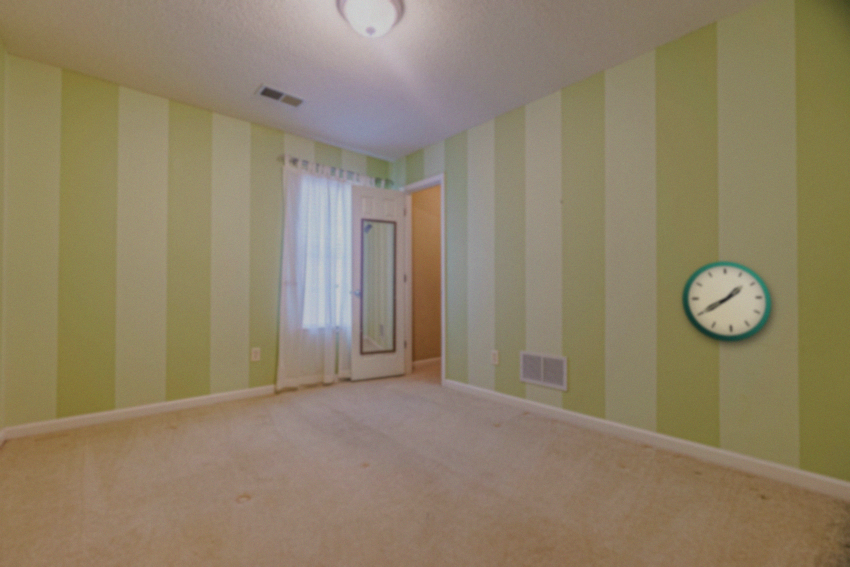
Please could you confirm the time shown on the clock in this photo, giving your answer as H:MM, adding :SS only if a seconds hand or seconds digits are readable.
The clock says 1:40
